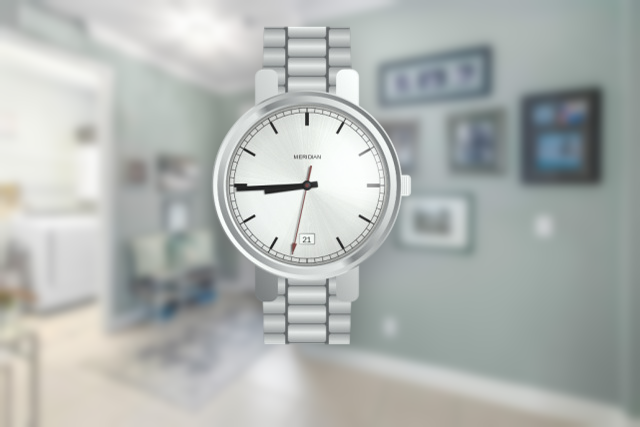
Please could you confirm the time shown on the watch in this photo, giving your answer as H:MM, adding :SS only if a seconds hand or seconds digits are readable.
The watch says 8:44:32
